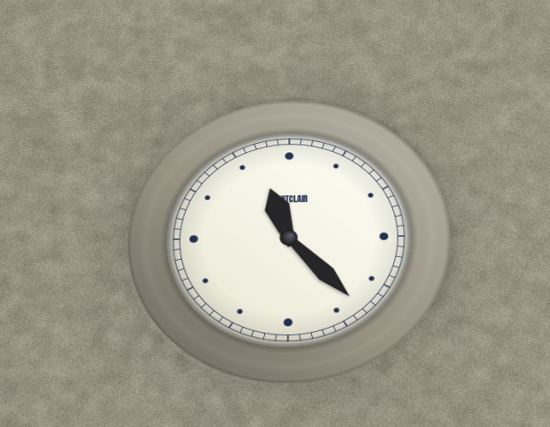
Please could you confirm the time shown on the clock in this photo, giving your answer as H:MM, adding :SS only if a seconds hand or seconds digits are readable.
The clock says 11:23
